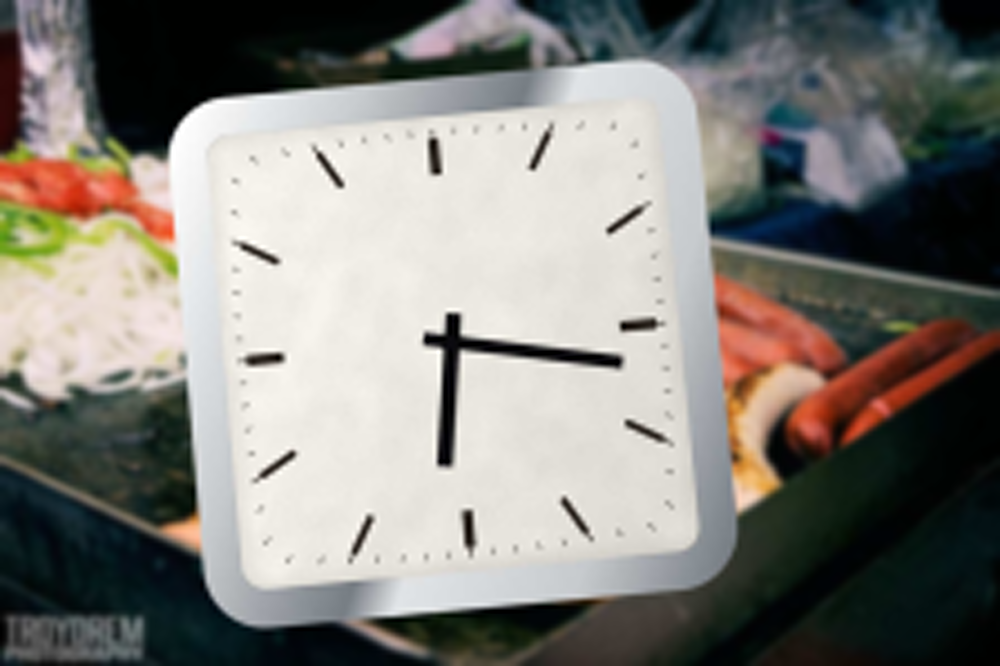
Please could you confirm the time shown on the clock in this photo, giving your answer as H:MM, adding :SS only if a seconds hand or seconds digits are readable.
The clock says 6:17
